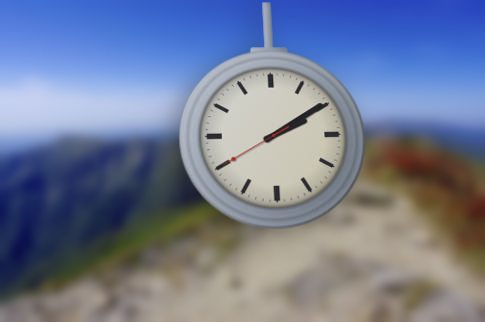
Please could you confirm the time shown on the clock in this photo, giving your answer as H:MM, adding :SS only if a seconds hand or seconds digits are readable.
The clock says 2:09:40
